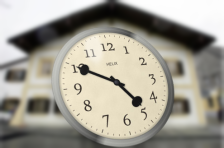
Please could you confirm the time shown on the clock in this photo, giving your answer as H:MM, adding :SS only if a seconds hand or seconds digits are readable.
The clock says 4:50
